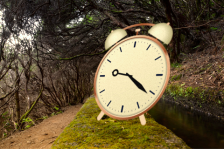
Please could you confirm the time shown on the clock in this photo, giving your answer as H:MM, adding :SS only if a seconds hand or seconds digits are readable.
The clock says 9:21
